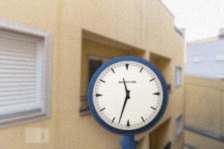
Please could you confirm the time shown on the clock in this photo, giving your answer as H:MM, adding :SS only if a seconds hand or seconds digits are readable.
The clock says 11:33
